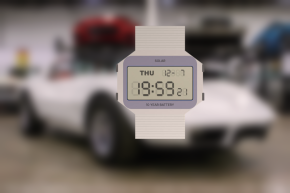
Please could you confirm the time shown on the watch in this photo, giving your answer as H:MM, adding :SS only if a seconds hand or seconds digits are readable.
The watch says 19:59:21
